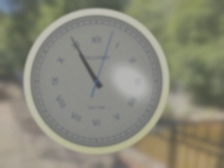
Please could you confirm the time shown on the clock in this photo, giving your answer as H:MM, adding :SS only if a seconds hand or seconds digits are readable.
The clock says 10:55:03
